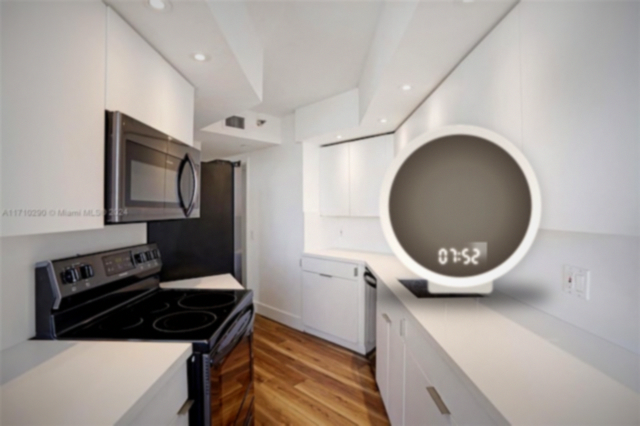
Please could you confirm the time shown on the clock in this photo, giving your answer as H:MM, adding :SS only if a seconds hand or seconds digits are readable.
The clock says 7:52
